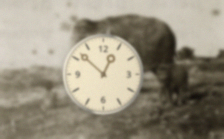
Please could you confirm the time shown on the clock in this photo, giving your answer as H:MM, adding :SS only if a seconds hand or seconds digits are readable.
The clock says 12:52
